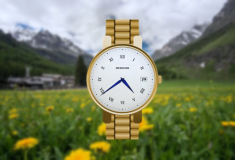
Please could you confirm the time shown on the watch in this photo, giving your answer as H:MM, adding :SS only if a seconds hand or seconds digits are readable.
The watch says 4:39
